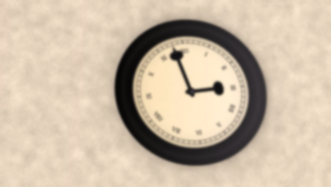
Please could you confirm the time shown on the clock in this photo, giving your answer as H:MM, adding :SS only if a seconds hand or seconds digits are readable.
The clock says 2:58
